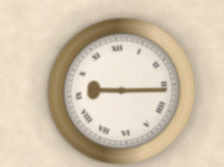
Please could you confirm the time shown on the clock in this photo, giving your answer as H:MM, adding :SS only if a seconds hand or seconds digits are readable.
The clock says 9:16
